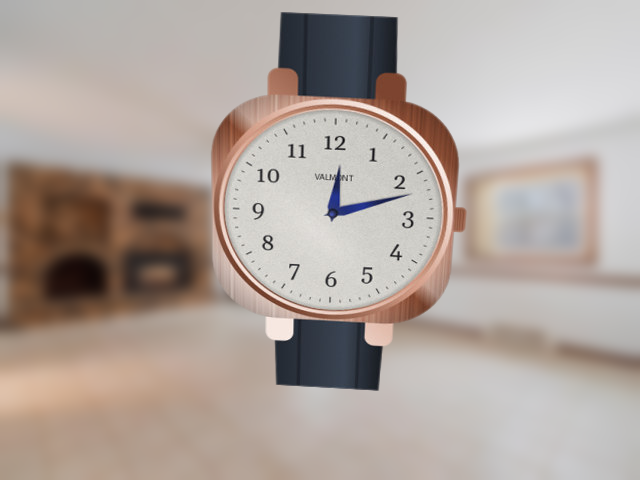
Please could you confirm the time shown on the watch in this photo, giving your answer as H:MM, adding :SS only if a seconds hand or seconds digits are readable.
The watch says 12:12
